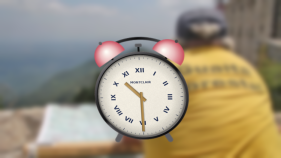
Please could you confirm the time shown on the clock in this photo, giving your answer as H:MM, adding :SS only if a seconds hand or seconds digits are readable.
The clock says 10:30
